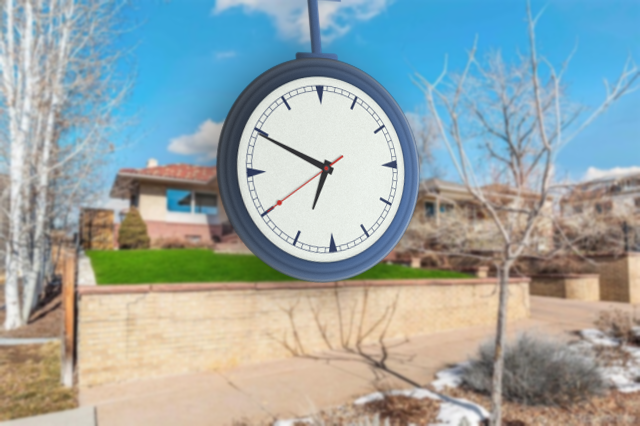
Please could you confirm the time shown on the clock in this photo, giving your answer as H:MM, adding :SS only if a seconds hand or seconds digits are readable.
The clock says 6:49:40
